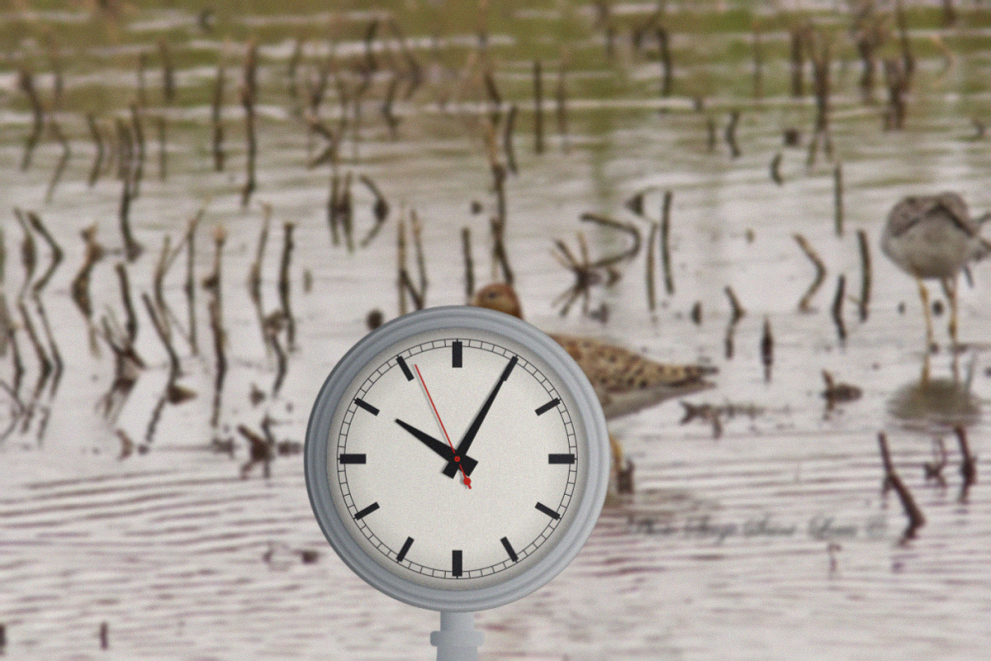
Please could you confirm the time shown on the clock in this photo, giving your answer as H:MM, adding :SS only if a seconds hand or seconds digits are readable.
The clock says 10:04:56
